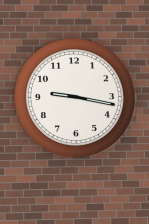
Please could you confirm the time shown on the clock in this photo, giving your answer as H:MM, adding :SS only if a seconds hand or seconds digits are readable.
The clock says 9:17
